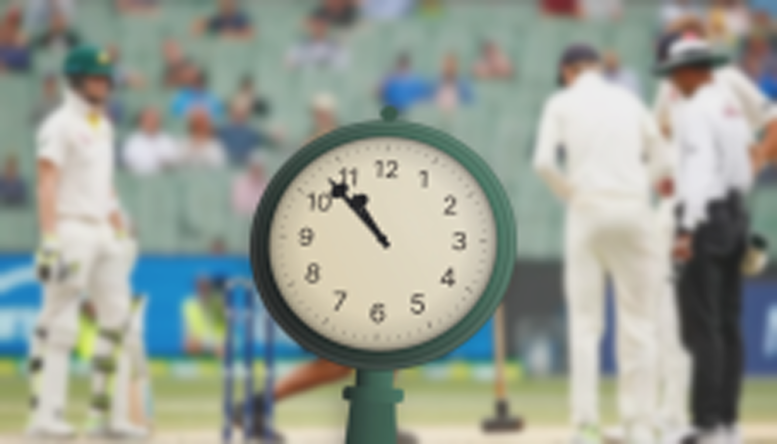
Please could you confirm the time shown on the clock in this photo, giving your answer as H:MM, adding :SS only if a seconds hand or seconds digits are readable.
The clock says 10:53
